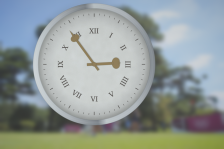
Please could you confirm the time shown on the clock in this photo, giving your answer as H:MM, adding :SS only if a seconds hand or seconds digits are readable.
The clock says 2:54
